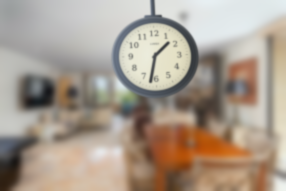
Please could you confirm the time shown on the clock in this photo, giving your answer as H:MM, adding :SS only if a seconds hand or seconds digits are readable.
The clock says 1:32
